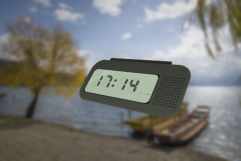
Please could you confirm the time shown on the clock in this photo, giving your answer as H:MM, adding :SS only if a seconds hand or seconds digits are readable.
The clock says 17:14
